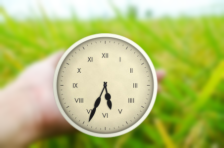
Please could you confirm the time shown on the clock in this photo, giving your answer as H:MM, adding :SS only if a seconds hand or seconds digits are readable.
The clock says 5:34
